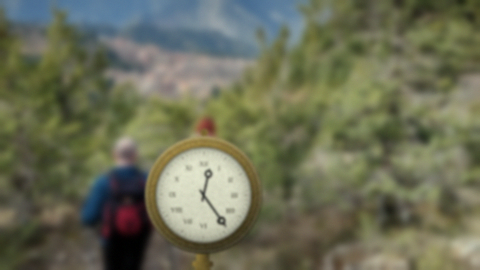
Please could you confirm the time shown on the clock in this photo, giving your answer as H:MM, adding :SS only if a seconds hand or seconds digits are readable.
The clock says 12:24
